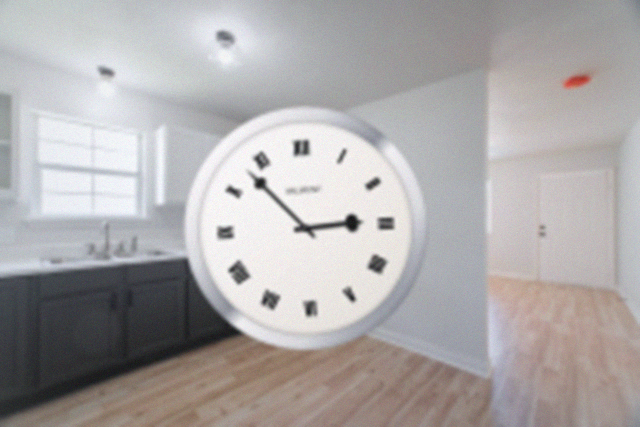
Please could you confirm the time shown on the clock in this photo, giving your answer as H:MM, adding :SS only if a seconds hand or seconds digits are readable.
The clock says 2:53
